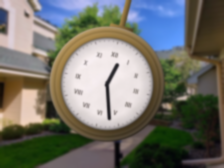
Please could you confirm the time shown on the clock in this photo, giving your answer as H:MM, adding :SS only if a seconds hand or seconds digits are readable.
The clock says 12:27
